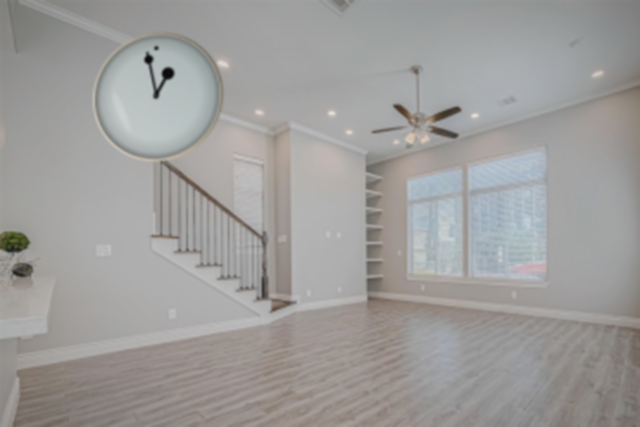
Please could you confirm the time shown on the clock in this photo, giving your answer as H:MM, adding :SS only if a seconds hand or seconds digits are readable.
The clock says 12:58
